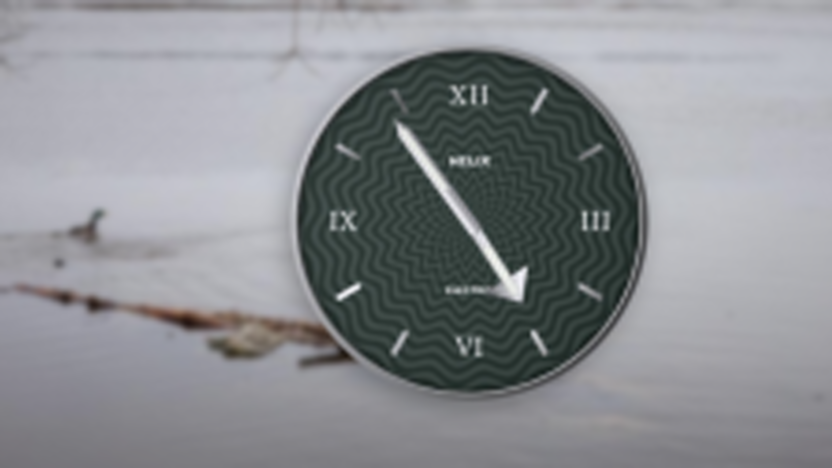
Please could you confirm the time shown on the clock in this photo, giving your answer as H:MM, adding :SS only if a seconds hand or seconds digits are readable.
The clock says 4:54
